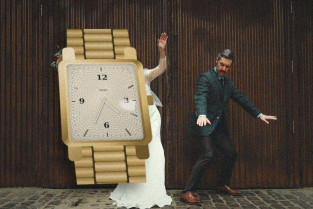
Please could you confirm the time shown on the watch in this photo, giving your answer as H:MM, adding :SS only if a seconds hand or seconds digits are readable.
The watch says 4:34
